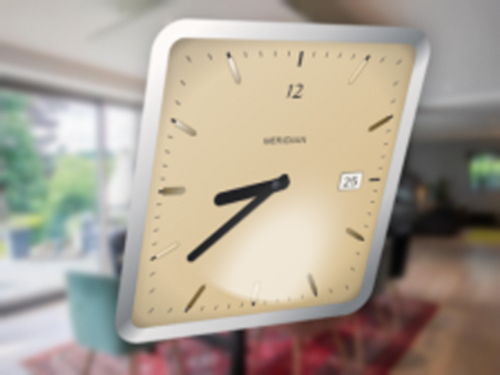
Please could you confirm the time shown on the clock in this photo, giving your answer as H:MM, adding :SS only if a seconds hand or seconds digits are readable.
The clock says 8:38
